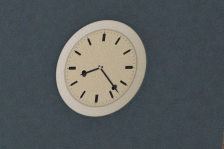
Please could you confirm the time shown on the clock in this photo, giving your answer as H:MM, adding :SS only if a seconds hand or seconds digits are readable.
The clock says 8:23
